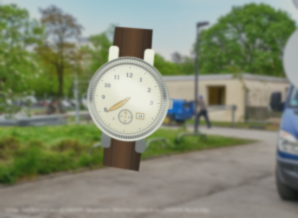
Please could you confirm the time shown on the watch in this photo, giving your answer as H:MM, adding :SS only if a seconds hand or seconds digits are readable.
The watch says 7:39
